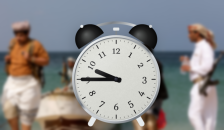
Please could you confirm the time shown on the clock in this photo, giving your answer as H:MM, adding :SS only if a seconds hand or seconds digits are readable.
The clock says 9:45
